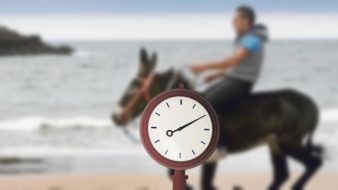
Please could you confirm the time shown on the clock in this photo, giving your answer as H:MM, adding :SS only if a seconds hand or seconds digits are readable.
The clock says 8:10
